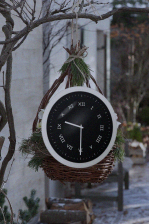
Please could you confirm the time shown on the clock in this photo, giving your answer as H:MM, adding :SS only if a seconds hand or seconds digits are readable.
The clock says 9:30
